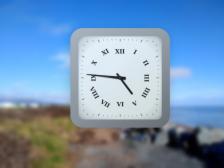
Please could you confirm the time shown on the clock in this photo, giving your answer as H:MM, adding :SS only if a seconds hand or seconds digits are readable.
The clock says 4:46
